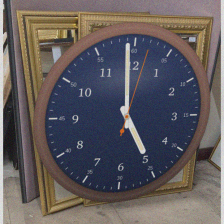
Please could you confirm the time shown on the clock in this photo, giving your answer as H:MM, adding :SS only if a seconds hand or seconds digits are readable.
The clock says 4:59:02
